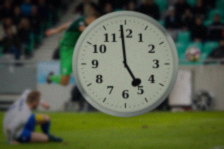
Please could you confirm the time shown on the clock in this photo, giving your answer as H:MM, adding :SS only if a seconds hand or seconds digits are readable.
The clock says 4:59
